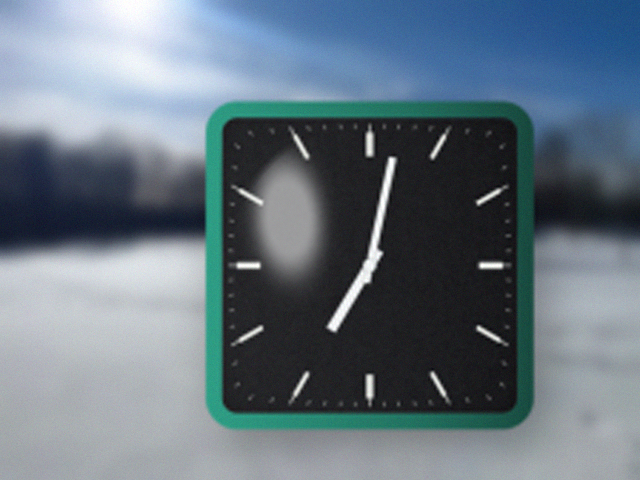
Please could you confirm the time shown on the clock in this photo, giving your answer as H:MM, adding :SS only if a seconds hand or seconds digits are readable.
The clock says 7:02
